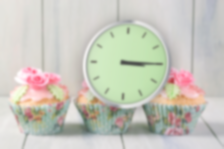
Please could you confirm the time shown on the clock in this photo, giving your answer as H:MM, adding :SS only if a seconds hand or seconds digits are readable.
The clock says 3:15
